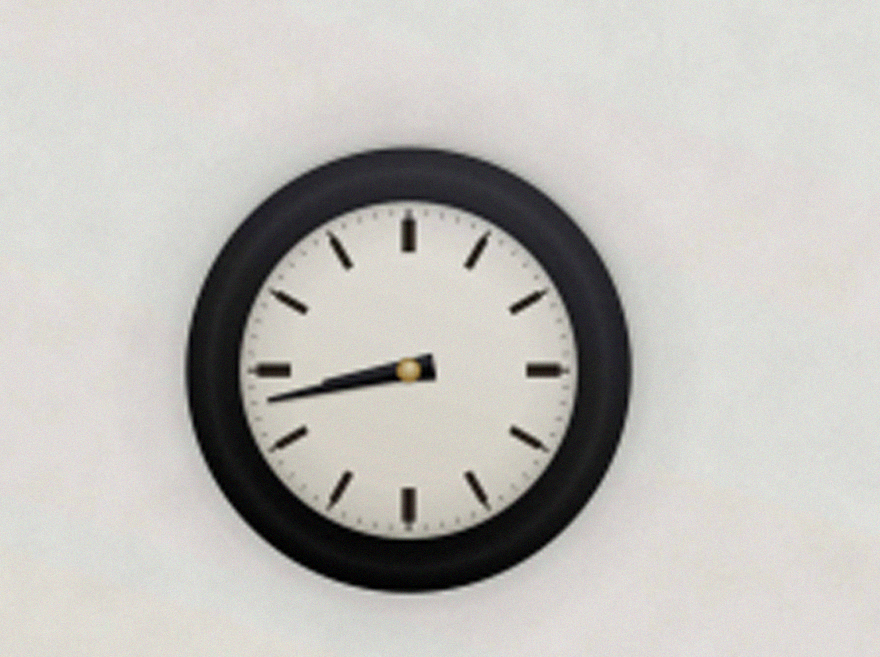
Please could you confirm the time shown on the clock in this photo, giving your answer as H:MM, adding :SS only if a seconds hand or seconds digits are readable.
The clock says 8:43
